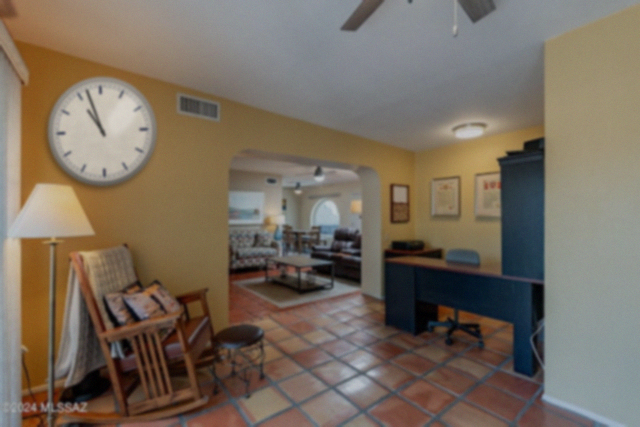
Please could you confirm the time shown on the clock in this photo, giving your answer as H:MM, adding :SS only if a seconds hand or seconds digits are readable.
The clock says 10:57
